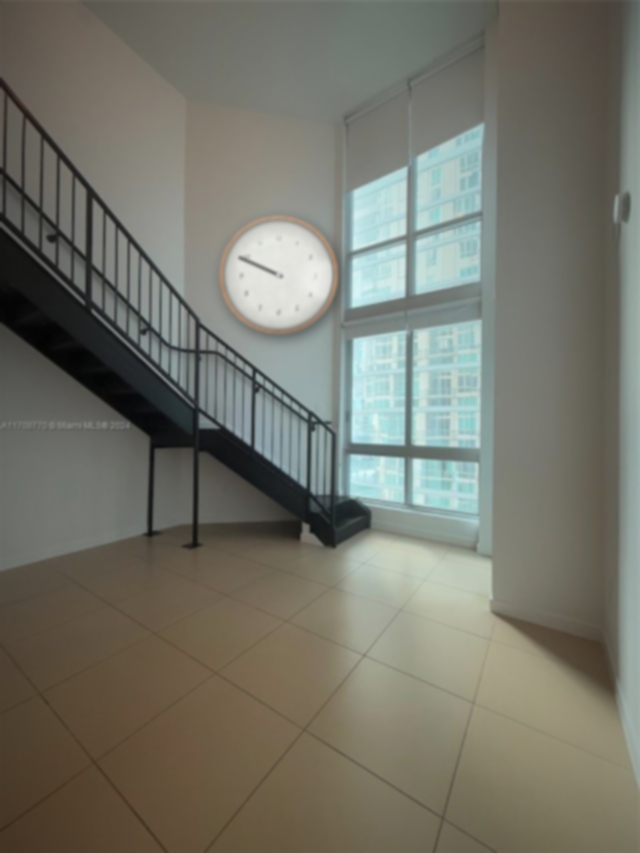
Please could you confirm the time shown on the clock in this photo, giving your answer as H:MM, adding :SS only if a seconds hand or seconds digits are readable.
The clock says 9:49
